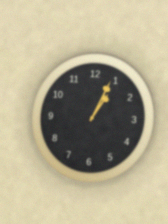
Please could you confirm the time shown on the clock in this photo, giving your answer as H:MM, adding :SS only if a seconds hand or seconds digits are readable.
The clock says 1:04
